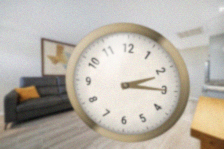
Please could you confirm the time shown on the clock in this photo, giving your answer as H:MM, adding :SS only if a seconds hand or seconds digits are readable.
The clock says 2:15
